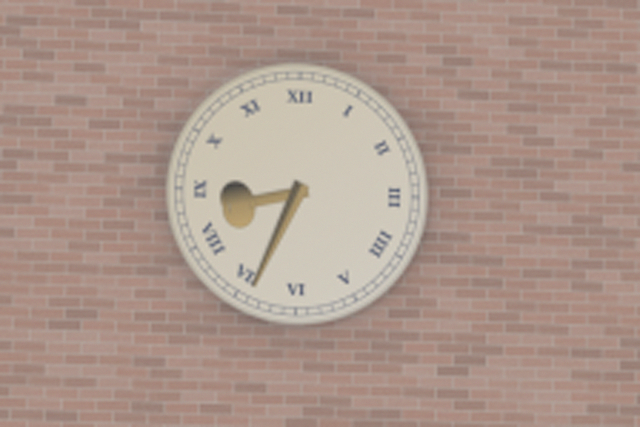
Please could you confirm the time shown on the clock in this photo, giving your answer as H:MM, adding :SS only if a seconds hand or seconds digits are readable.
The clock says 8:34
